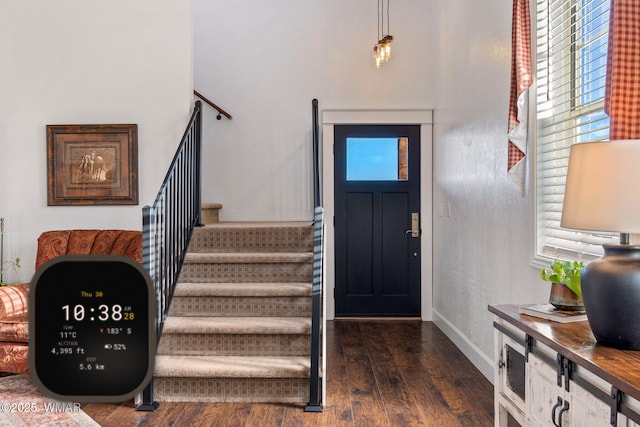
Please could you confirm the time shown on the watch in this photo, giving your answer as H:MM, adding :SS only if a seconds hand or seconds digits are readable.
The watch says 10:38:28
